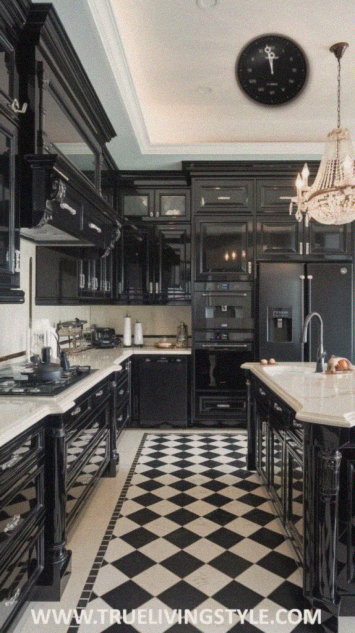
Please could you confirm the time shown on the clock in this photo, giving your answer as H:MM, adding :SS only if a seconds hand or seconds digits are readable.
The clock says 11:58
